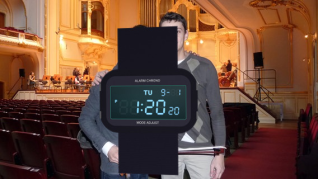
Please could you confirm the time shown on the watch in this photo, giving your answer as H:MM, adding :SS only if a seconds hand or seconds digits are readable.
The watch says 1:20:20
